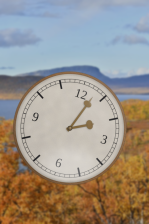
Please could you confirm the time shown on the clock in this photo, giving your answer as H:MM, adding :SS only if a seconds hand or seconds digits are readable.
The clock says 2:03
